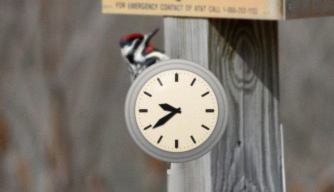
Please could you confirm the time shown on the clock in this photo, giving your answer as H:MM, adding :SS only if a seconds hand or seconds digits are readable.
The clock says 9:39
